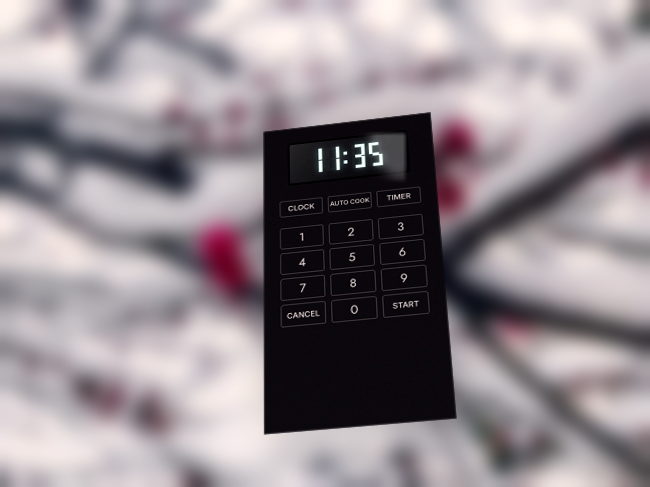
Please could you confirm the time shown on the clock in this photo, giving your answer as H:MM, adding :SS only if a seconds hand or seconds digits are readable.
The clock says 11:35
